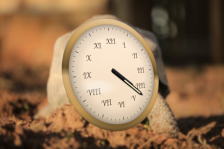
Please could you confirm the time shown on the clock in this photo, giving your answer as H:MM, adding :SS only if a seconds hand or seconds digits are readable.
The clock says 4:22
